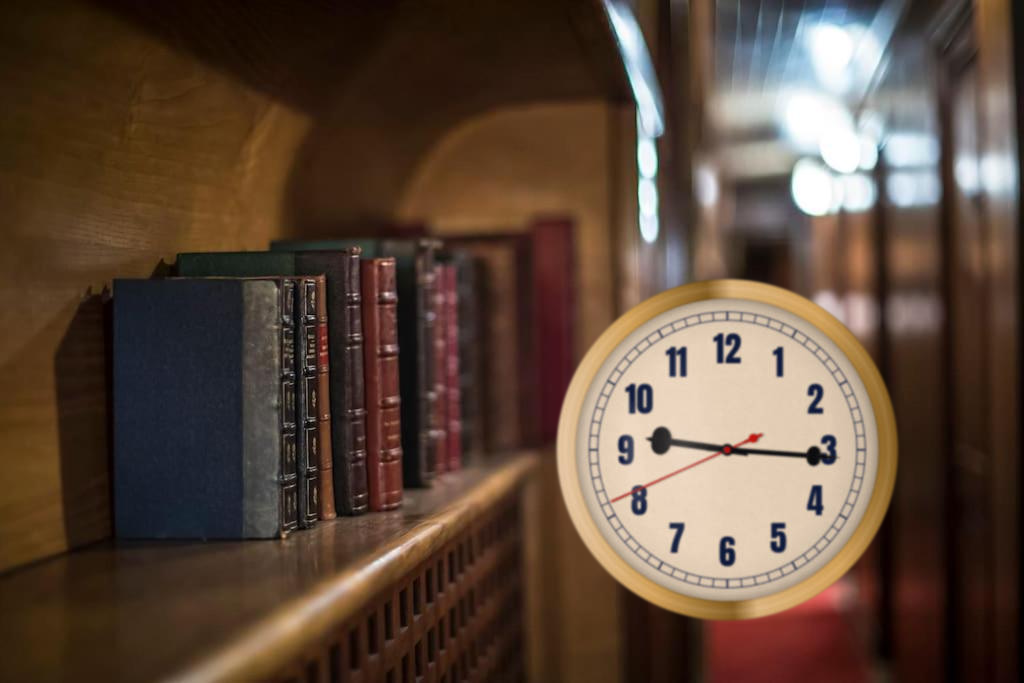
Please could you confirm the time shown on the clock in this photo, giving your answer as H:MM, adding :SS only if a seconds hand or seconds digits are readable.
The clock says 9:15:41
